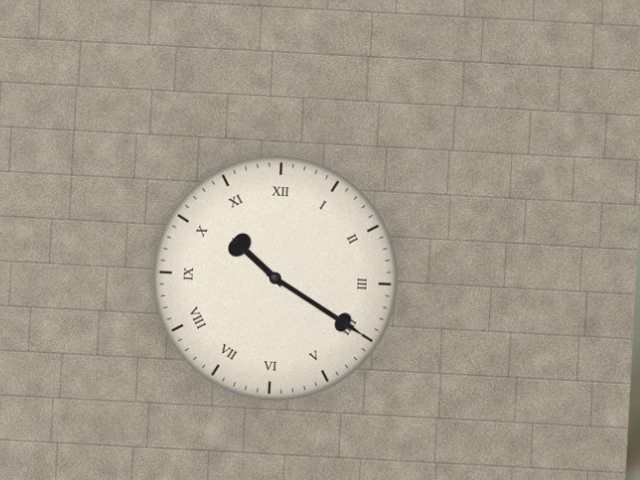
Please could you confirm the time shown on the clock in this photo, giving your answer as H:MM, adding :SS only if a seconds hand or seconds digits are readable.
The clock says 10:20
